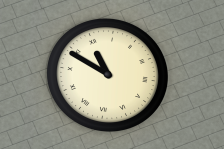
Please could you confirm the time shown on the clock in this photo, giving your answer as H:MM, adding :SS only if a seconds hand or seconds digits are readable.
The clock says 11:54
